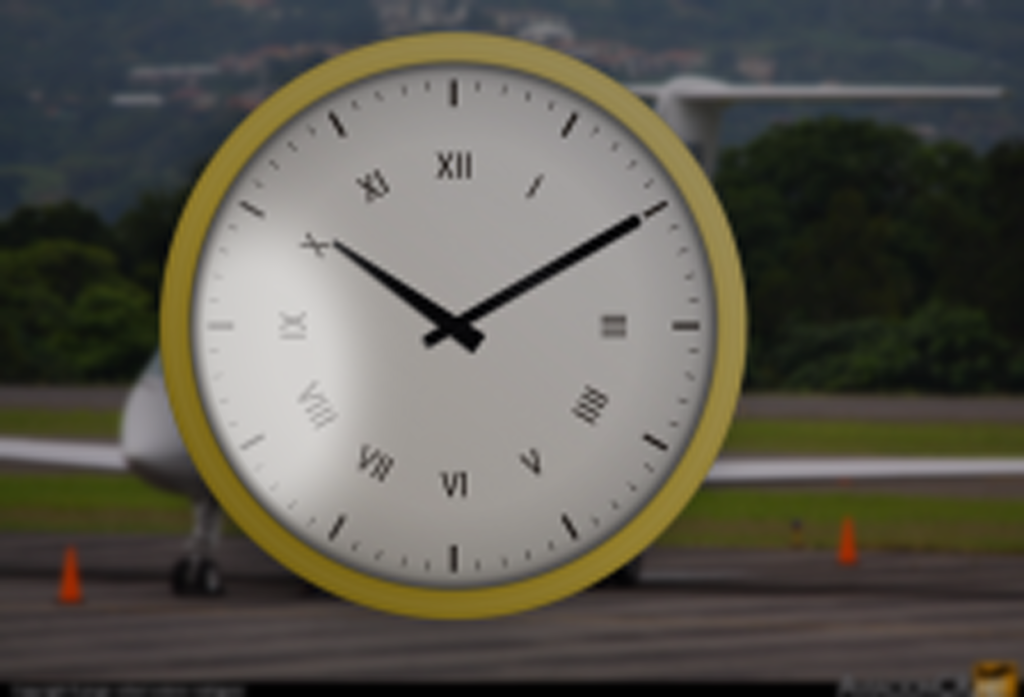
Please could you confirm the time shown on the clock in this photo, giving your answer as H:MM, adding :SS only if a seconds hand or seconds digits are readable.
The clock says 10:10
